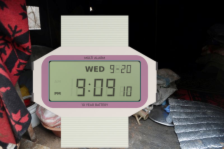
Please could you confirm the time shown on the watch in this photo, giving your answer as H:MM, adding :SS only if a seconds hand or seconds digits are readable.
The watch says 9:09:10
